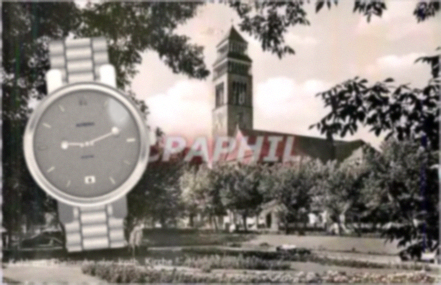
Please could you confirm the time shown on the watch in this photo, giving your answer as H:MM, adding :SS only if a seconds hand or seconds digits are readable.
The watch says 9:12
